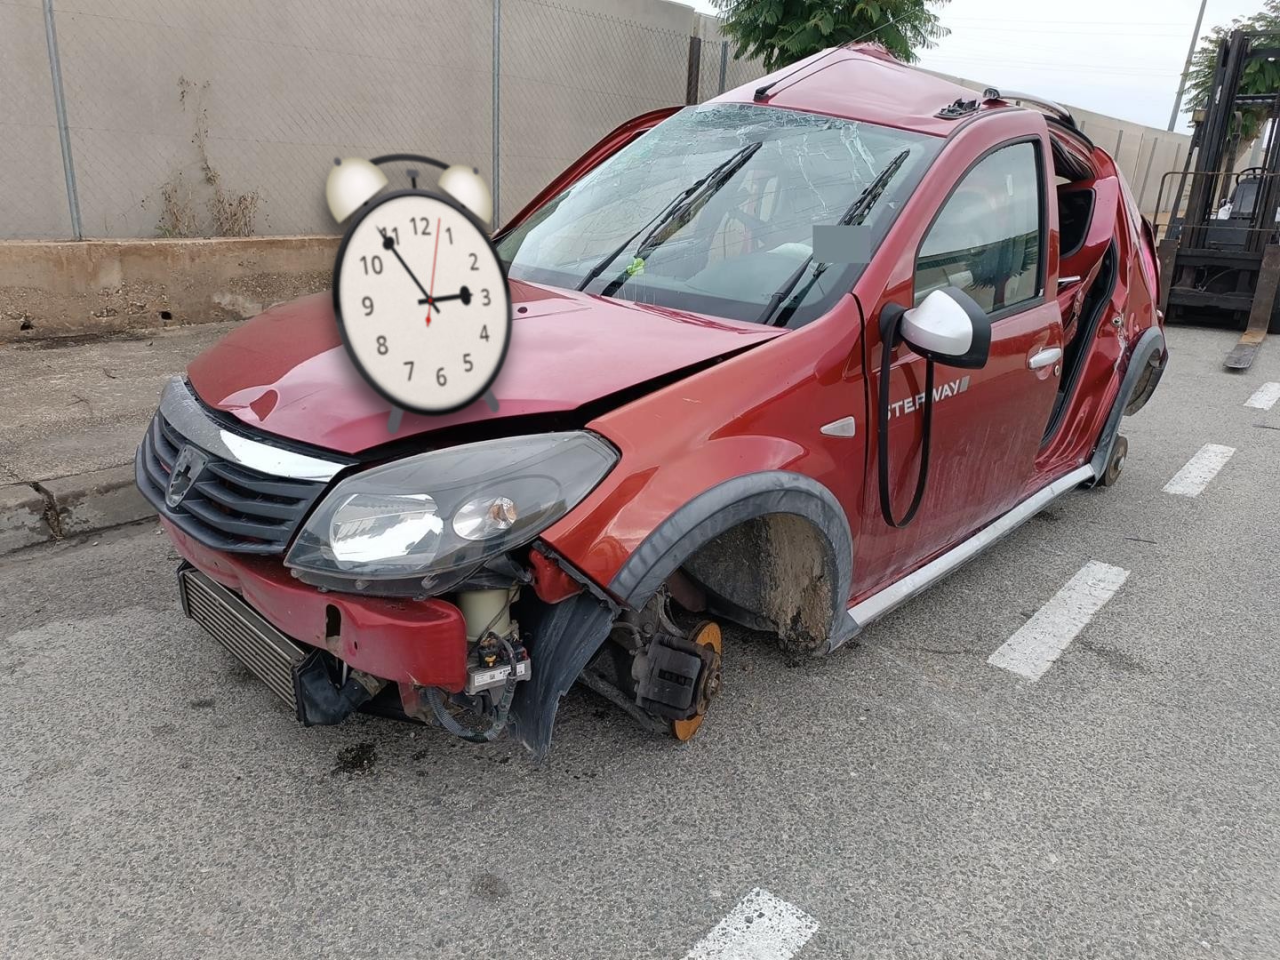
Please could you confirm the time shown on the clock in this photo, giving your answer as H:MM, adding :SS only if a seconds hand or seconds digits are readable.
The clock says 2:54:03
